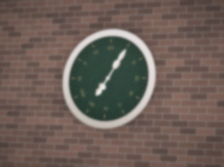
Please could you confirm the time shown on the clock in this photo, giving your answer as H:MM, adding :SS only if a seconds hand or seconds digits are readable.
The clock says 7:05
